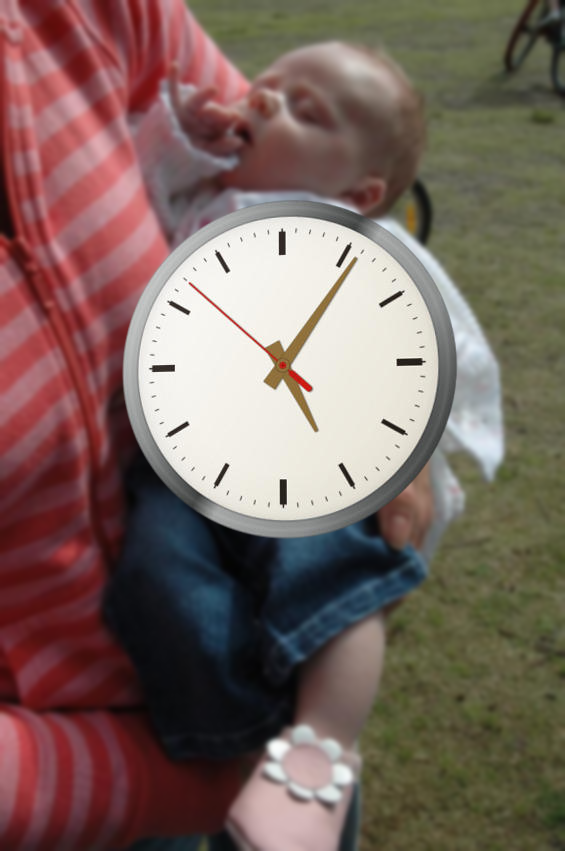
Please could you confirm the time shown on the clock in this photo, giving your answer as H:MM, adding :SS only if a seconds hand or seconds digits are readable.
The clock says 5:05:52
